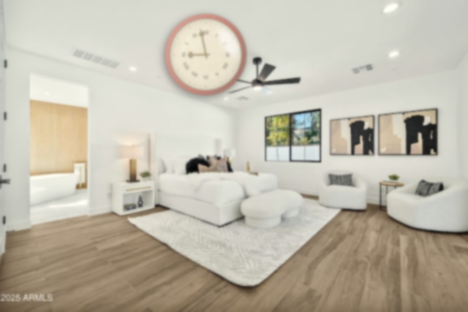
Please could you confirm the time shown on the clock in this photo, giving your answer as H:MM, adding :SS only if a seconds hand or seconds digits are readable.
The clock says 8:58
